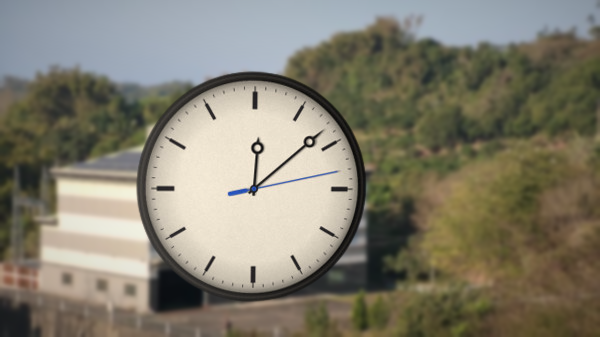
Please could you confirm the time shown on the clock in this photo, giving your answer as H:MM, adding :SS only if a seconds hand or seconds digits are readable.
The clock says 12:08:13
